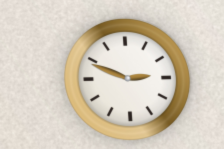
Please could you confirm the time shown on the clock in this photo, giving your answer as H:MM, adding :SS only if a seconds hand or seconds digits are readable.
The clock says 2:49
